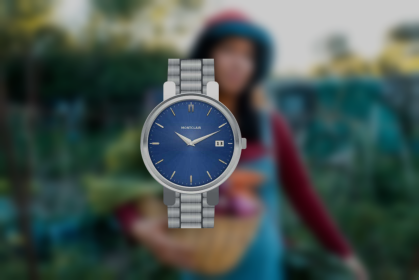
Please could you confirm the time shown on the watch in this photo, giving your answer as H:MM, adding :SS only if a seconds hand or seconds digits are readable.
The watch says 10:11
